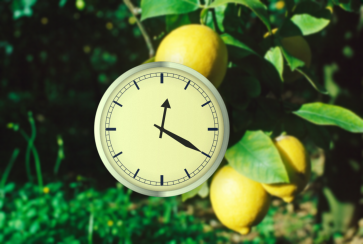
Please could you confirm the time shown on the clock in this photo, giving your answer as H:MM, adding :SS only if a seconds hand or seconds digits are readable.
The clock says 12:20
